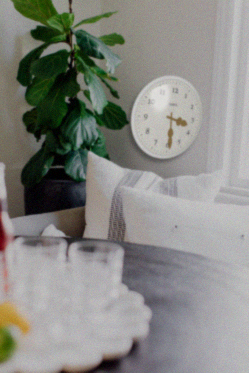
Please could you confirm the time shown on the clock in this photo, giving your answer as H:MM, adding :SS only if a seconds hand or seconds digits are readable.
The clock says 3:29
